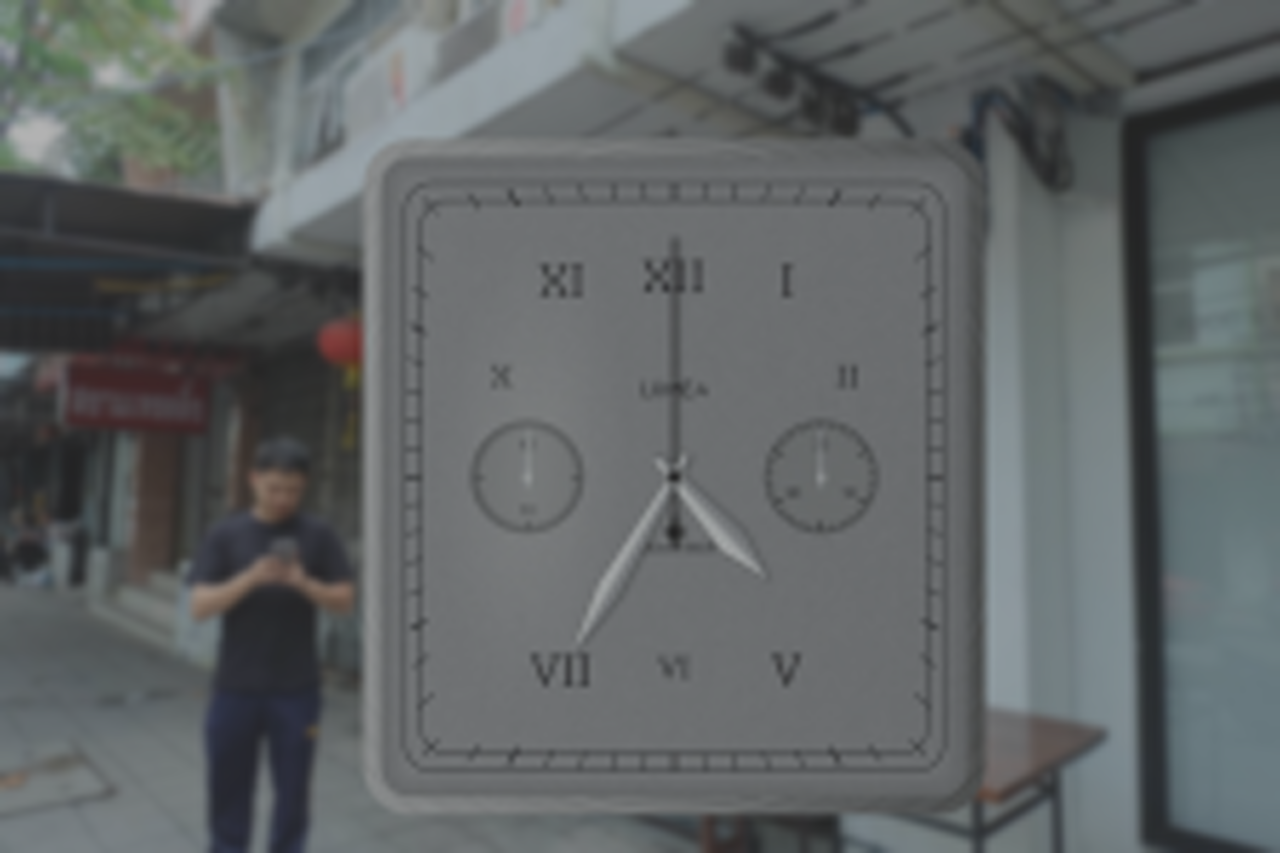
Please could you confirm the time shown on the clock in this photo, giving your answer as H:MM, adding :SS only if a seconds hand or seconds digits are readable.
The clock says 4:35
